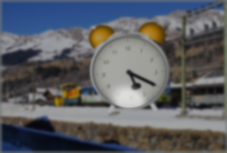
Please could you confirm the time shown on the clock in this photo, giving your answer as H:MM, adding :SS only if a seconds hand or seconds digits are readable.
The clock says 5:20
